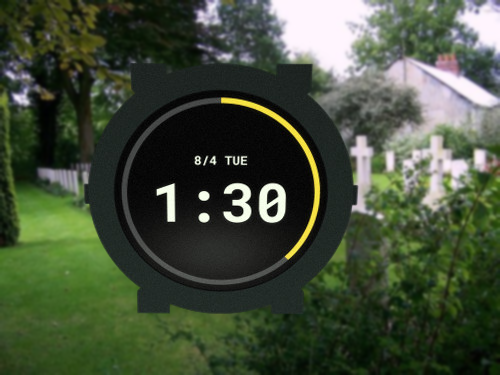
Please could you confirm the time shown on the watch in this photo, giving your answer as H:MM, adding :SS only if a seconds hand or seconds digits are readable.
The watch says 1:30
